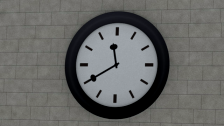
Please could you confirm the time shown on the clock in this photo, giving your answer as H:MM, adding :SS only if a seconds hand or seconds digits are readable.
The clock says 11:40
